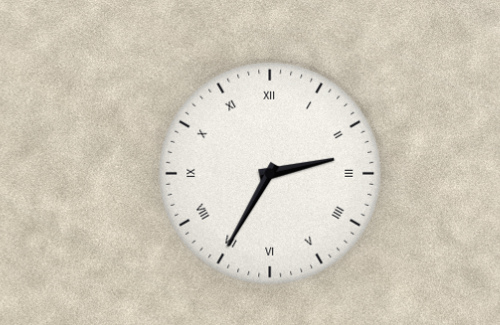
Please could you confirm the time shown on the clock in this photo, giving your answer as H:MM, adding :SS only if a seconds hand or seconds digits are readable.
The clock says 2:35
